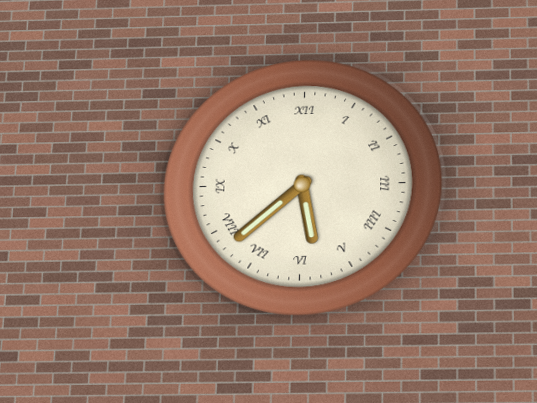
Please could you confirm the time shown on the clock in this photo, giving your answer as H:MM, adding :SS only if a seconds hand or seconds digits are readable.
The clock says 5:38
